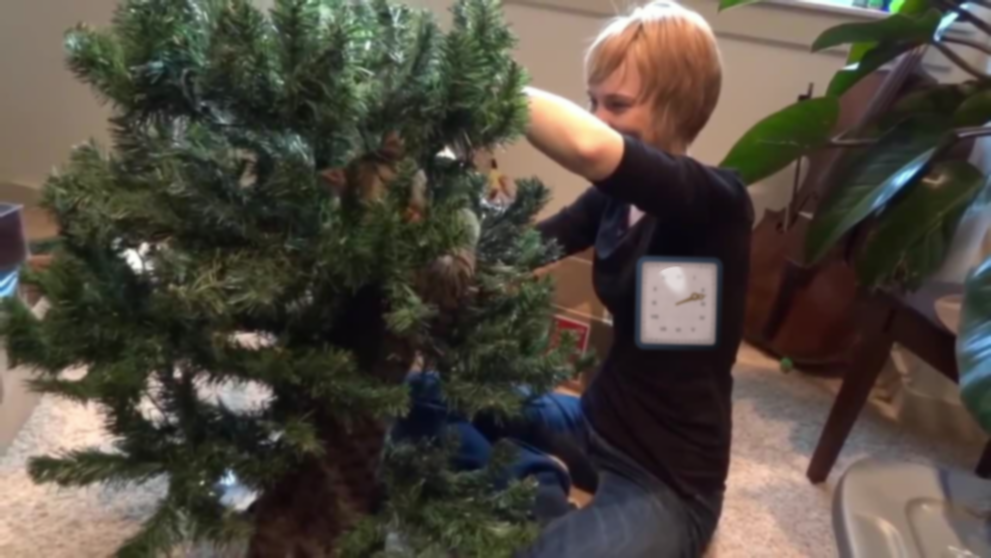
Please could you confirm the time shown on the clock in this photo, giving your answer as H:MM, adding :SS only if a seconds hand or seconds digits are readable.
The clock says 2:12
